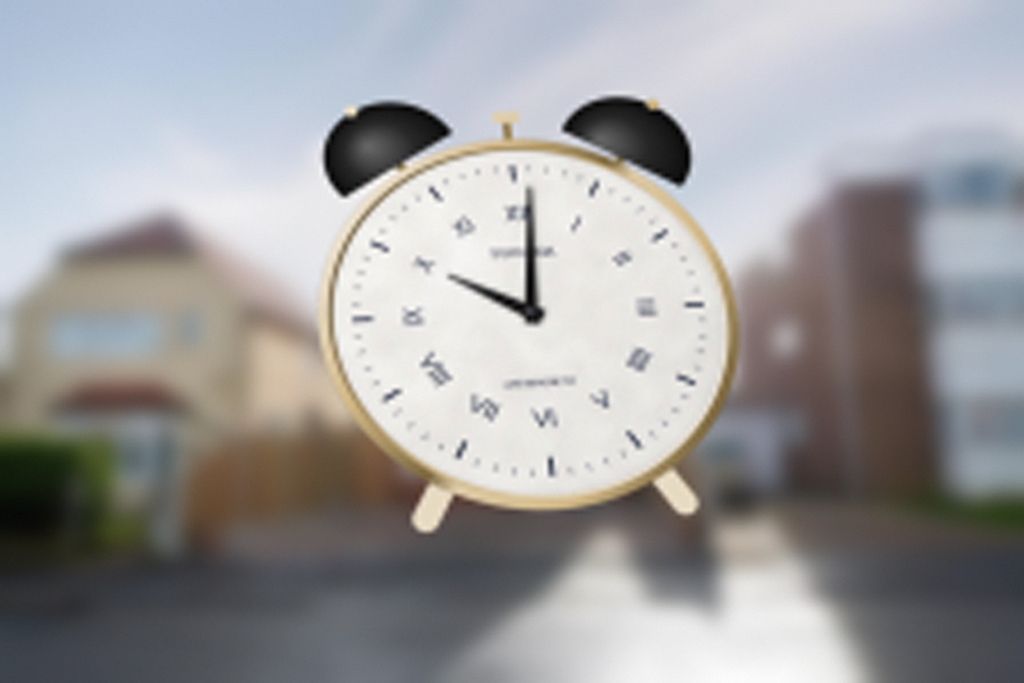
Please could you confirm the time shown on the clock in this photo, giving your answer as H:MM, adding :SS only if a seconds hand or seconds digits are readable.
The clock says 10:01
